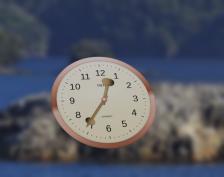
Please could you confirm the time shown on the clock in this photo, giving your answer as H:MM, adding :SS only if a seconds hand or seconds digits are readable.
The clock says 12:36
